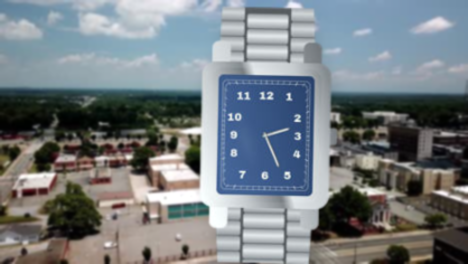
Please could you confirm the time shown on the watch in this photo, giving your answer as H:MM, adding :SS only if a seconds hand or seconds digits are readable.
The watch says 2:26
